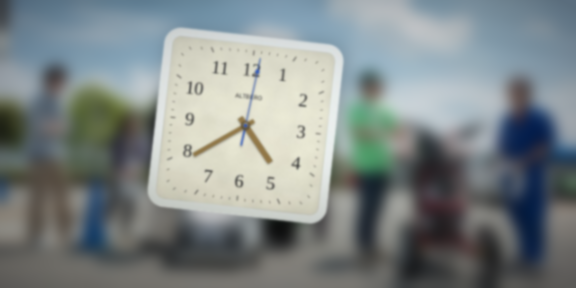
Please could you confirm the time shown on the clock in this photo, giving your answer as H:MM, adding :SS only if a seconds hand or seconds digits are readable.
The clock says 4:39:01
